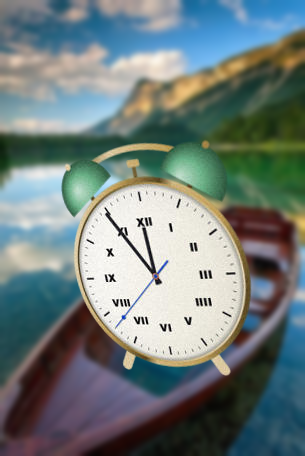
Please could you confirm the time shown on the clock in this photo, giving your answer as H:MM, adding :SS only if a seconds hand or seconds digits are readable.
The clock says 11:54:38
